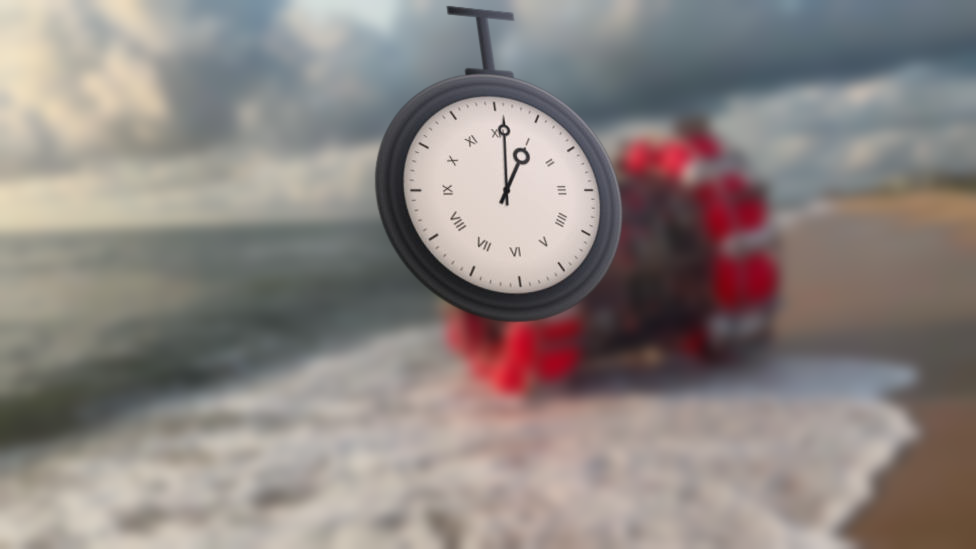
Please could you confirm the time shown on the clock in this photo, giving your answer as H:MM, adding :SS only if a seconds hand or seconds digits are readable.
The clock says 1:01
